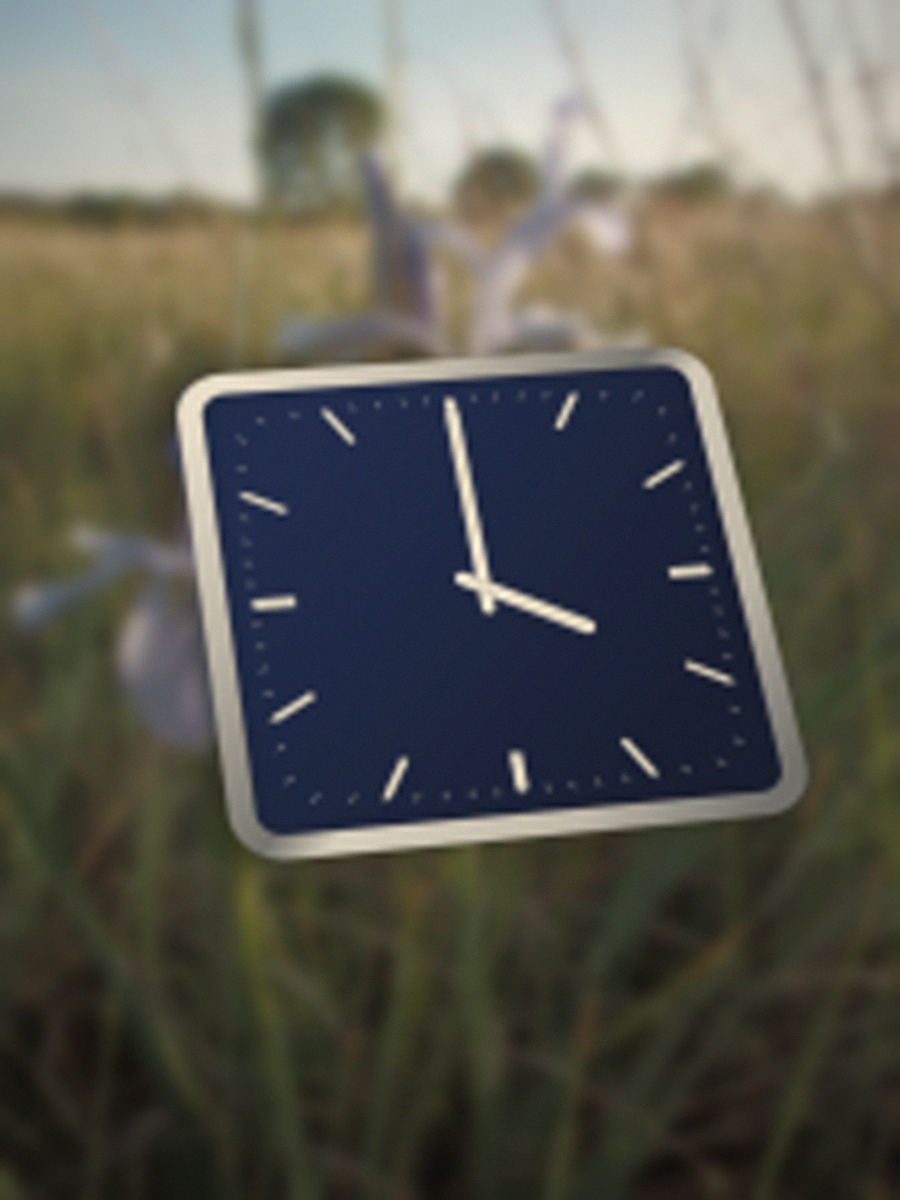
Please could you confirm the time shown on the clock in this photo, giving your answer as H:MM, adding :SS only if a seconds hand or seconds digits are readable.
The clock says 4:00
